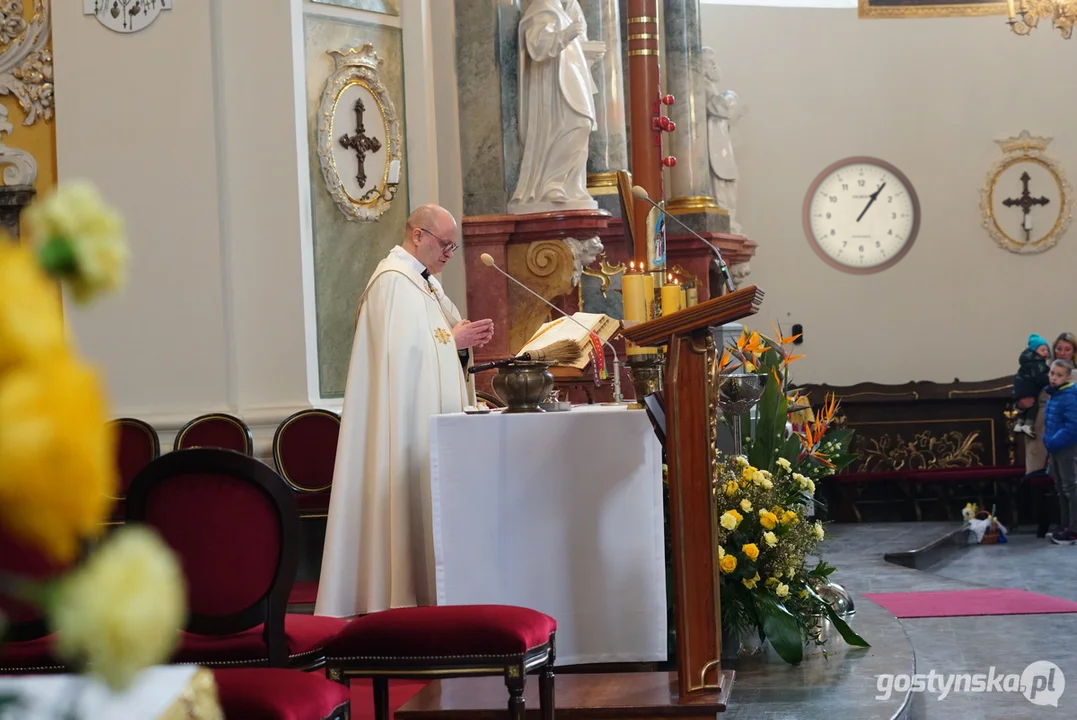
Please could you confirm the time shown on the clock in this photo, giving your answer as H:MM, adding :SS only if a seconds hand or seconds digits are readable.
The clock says 1:06
